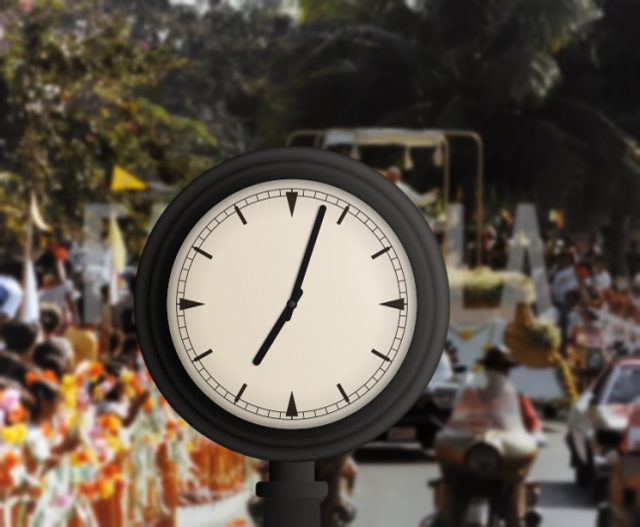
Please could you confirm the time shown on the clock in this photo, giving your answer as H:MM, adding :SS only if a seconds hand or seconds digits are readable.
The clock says 7:03
